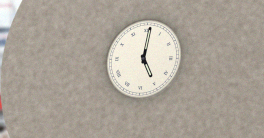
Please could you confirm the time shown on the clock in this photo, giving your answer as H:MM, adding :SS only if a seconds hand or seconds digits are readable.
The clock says 5:01
